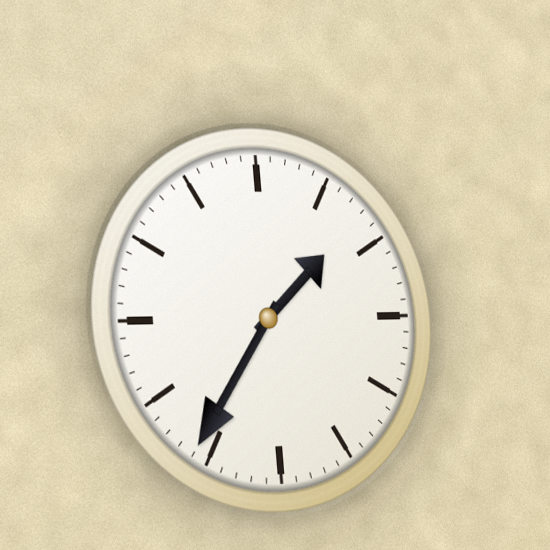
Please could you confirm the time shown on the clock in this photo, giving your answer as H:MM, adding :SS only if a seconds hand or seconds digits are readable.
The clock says 1:36
